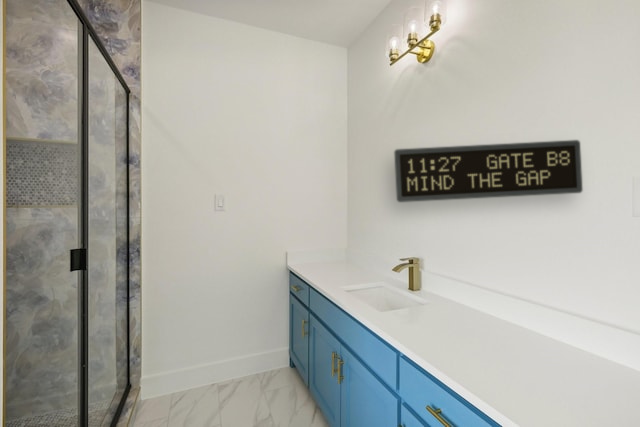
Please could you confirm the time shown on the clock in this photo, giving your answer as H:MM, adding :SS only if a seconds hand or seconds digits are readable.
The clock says 11:27
